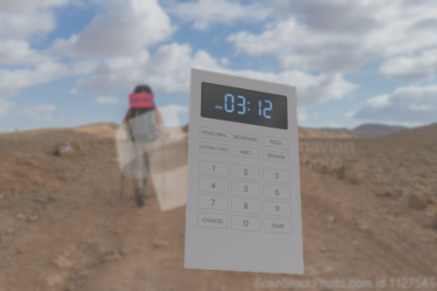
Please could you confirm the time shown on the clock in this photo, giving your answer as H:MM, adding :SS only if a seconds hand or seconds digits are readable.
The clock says 3:12
